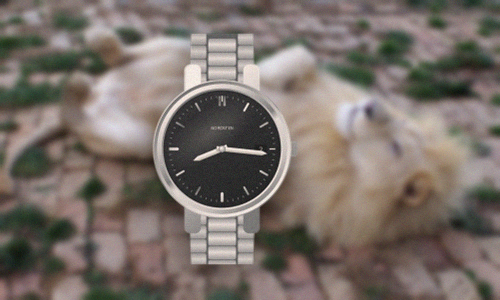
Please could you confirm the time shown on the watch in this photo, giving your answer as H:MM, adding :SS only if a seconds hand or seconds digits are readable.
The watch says 8:16
